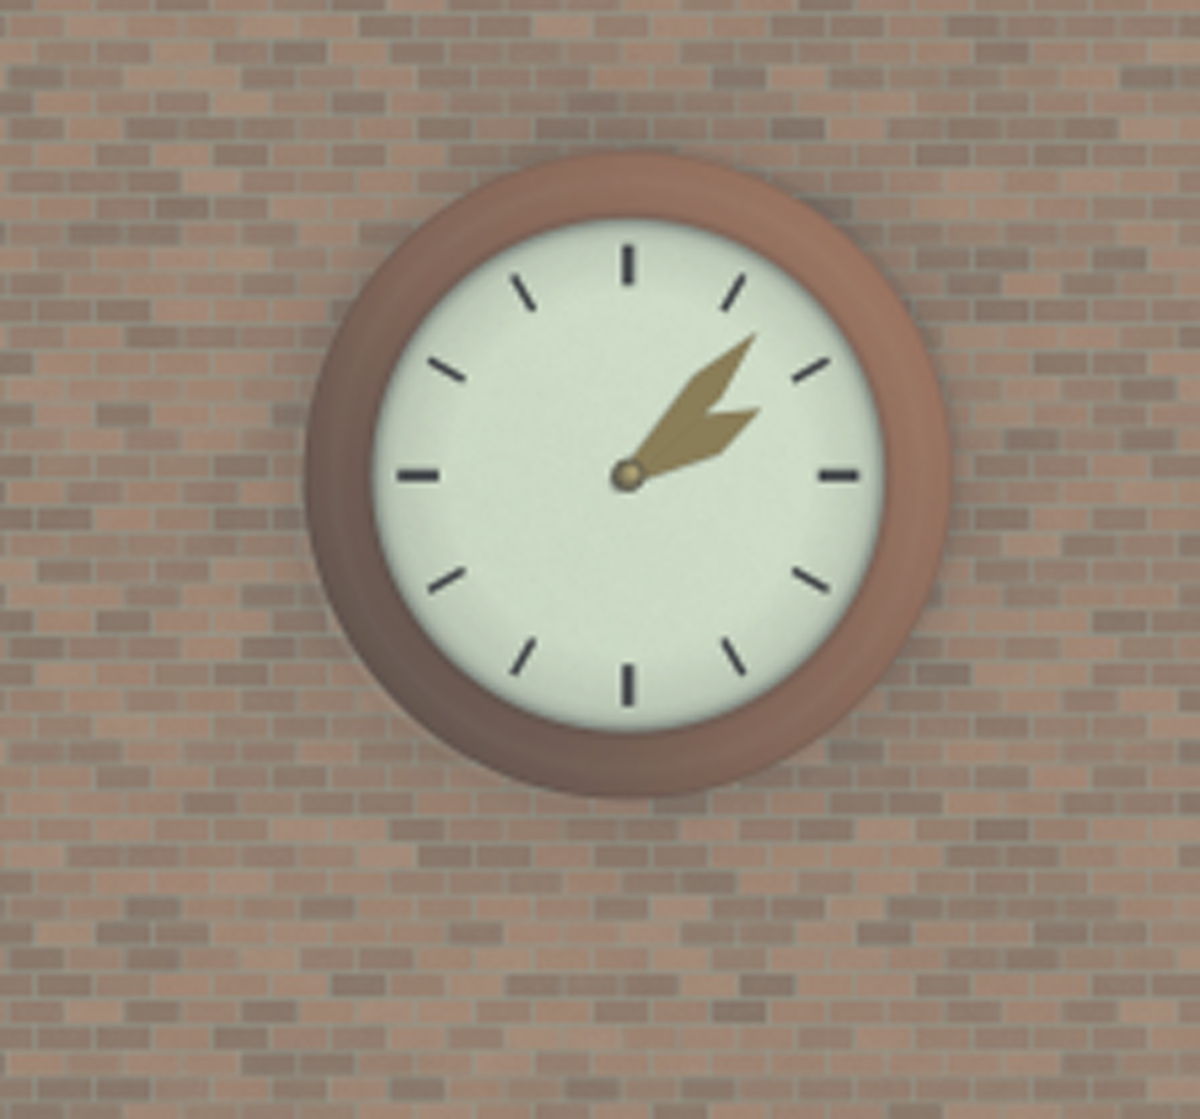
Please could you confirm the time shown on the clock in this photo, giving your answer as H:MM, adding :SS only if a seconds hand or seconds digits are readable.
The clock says 2:07
